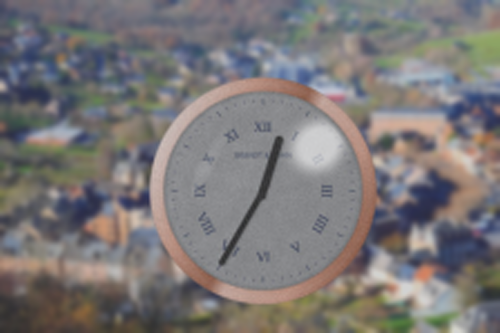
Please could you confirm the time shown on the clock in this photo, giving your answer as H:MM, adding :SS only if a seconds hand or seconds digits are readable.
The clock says 12:35
